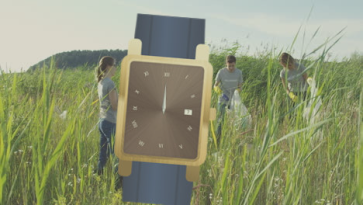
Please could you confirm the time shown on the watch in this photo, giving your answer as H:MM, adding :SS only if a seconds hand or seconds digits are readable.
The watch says 12:00
